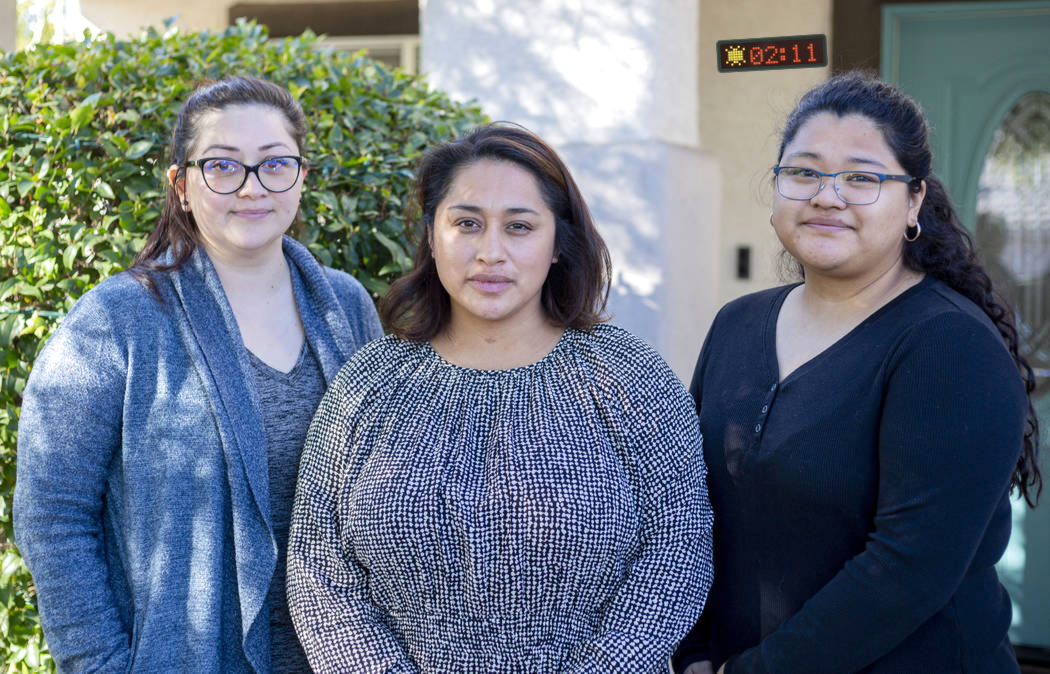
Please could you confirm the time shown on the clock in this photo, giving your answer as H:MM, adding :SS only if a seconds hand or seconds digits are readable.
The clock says 2:11
